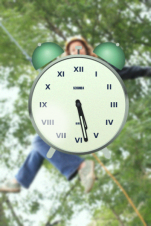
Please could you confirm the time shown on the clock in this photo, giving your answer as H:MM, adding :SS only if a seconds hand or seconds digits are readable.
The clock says 5:28
